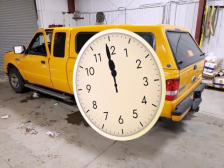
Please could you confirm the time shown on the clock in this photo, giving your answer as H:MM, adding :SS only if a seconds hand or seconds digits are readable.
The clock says 11:59
